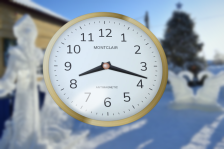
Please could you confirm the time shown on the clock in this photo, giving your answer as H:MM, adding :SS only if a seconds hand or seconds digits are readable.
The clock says 8:18
